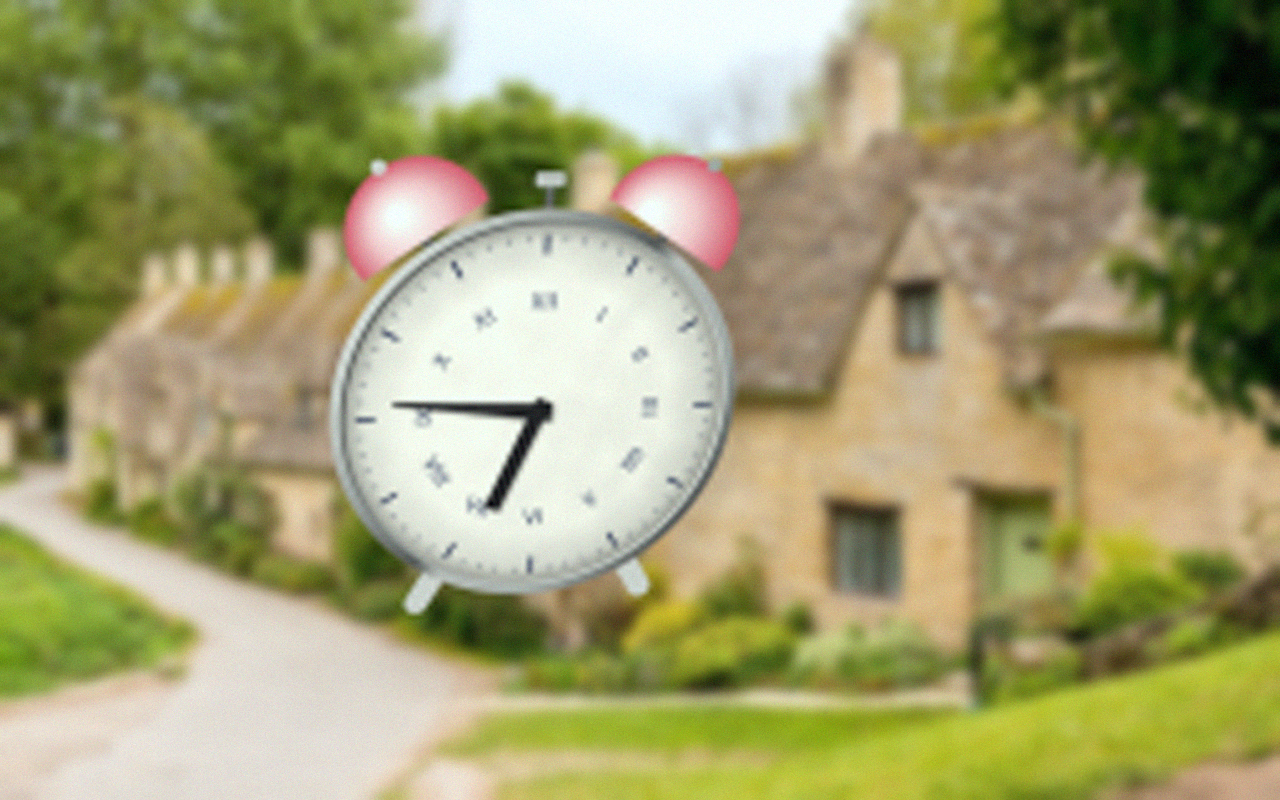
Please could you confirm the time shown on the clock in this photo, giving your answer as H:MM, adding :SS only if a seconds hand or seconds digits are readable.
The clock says 6:46
